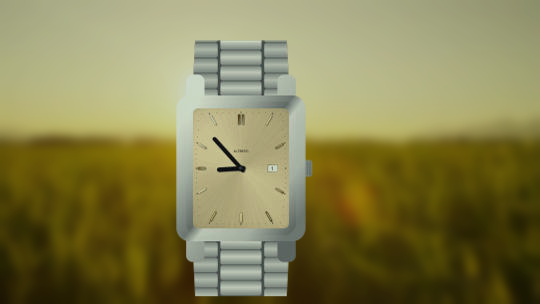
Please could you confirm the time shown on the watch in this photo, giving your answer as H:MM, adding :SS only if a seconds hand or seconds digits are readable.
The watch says 8:53
